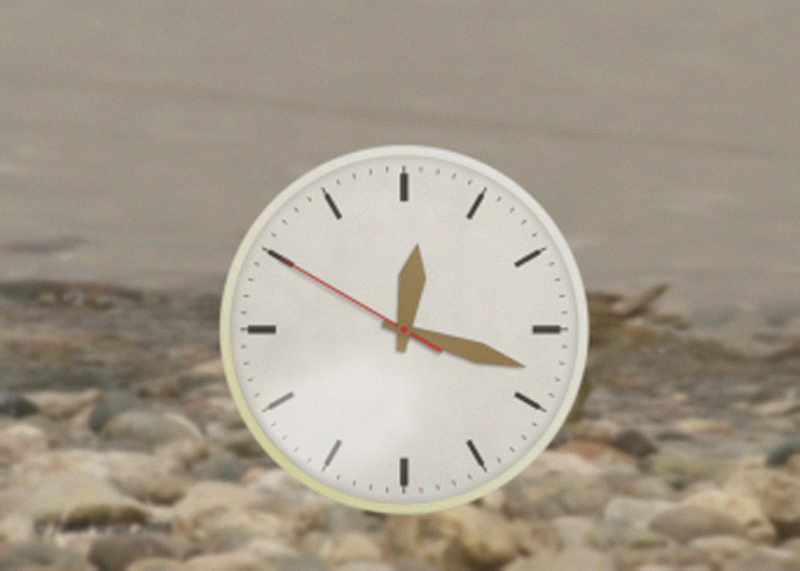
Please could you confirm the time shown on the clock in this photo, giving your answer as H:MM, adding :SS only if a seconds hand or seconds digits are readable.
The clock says 12:17:50
